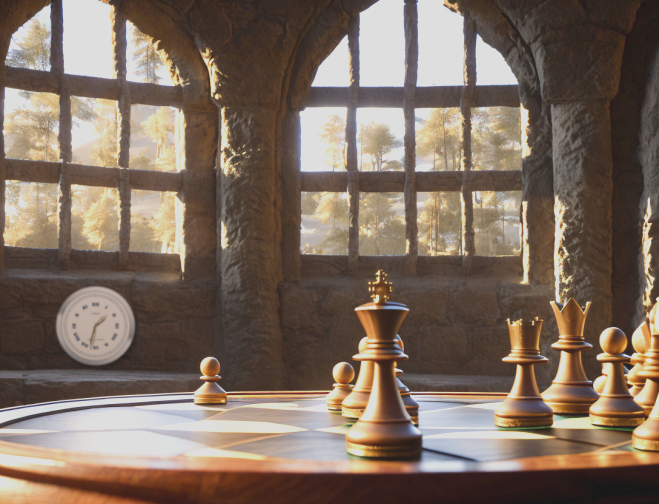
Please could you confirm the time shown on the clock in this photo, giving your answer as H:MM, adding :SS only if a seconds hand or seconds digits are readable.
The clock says 1:32
